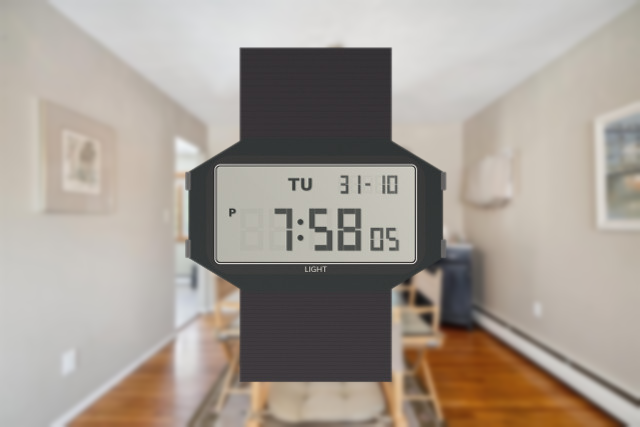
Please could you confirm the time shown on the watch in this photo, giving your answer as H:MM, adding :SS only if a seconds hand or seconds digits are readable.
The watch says 7:58:05
